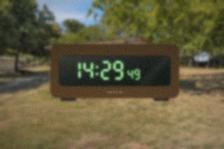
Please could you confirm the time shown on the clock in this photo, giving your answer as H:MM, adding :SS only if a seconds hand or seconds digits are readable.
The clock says 14:29
